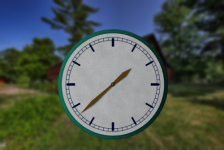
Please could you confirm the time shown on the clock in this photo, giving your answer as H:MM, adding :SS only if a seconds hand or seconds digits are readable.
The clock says 1:38
